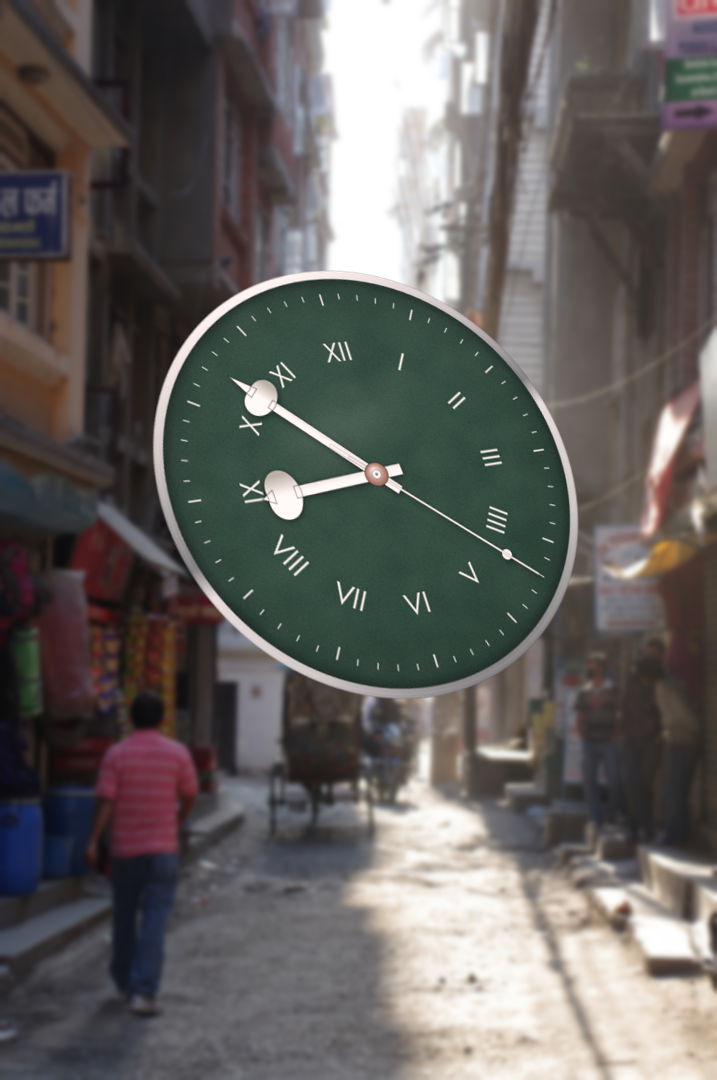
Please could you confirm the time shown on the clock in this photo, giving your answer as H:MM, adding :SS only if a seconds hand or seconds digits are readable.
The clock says 8:52:22
